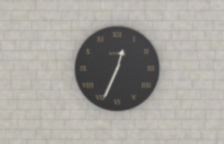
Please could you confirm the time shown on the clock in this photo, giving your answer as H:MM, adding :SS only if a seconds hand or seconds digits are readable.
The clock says 12:34
